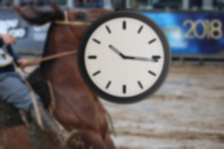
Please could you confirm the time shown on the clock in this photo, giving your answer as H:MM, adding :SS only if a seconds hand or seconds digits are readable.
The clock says 10:16
